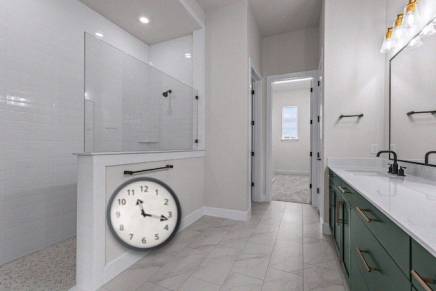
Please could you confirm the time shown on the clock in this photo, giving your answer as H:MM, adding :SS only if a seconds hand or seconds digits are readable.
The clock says 11:17
